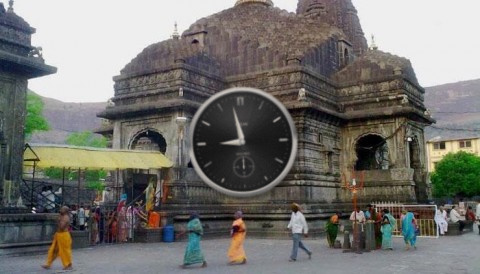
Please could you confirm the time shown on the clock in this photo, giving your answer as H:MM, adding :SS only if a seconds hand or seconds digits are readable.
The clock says 8:58
